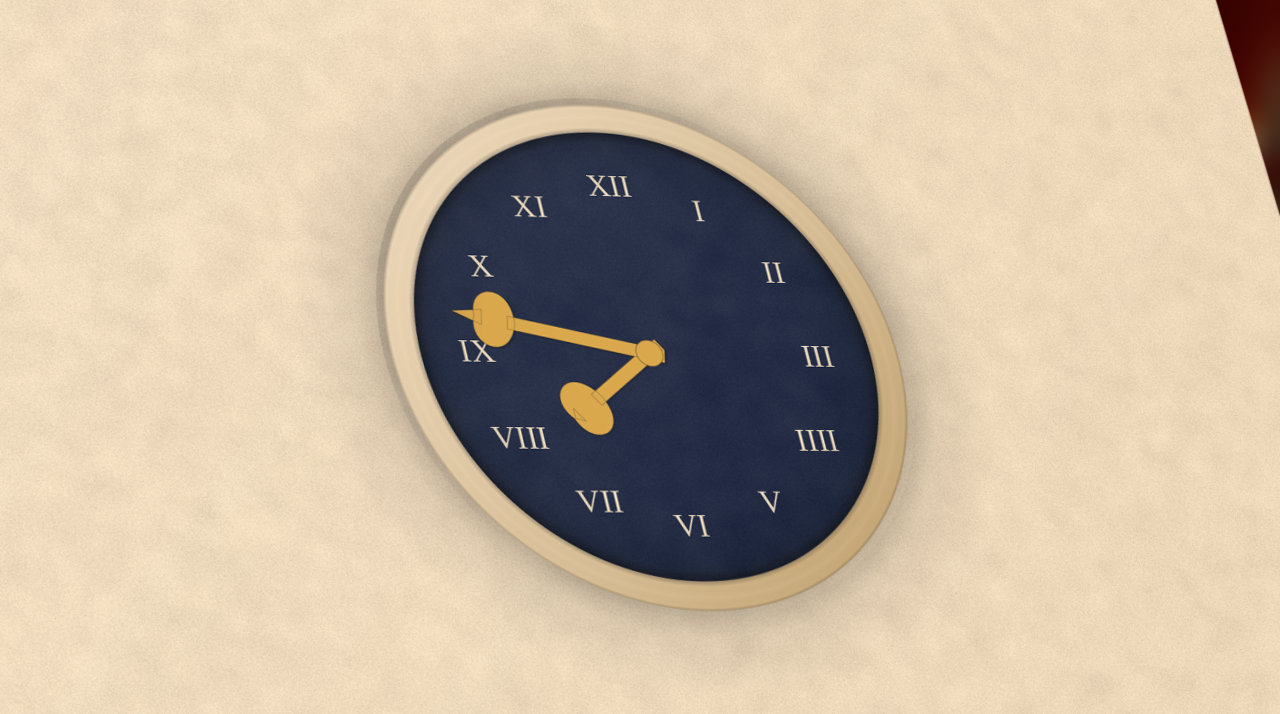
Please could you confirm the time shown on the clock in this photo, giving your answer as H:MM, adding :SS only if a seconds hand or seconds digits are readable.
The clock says 7:47
